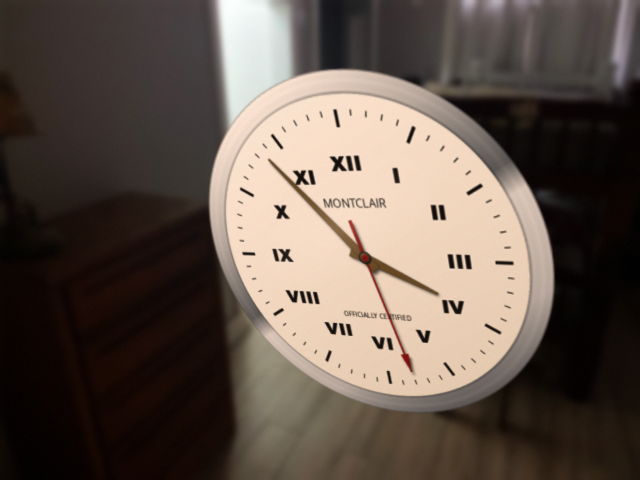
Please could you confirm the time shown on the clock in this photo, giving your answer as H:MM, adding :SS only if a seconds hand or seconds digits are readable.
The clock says 3:53:28
